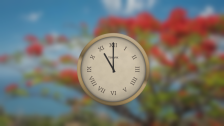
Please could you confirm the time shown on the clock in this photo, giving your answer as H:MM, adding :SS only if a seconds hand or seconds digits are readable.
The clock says 11:00
